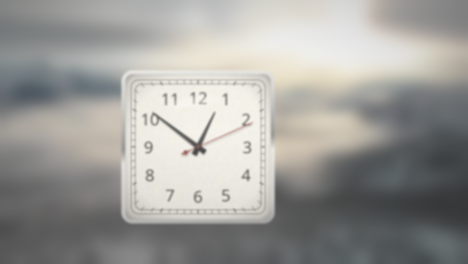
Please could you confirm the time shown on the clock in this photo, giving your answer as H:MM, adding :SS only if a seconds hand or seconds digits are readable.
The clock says 12:51:11
